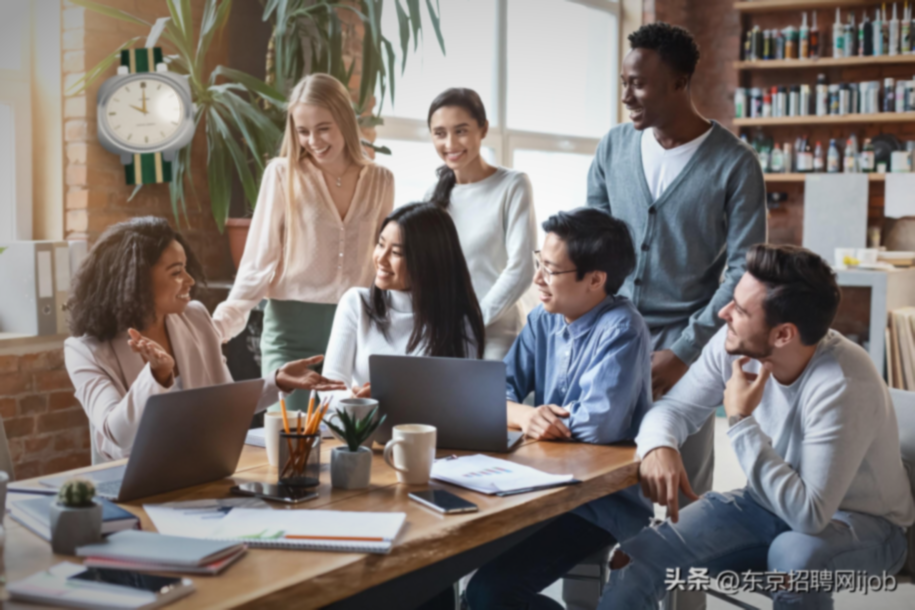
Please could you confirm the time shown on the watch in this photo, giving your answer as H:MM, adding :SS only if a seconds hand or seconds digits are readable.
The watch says 10:00
